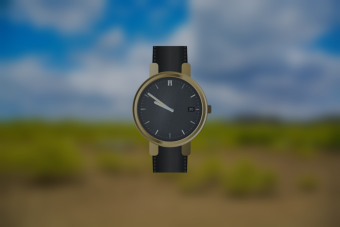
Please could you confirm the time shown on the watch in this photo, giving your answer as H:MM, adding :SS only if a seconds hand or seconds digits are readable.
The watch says 9:51
